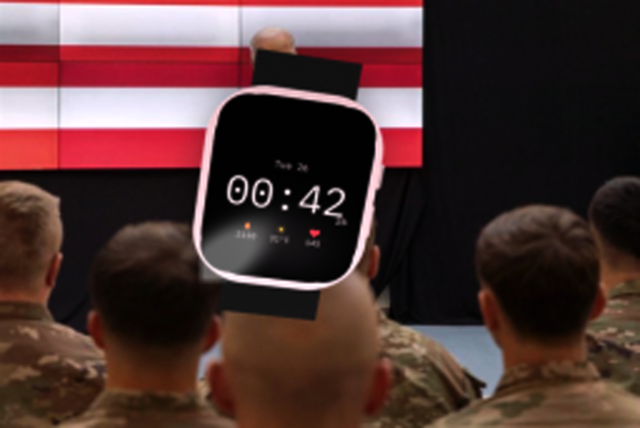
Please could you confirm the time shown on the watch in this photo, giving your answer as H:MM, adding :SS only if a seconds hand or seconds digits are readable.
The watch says 0:42
